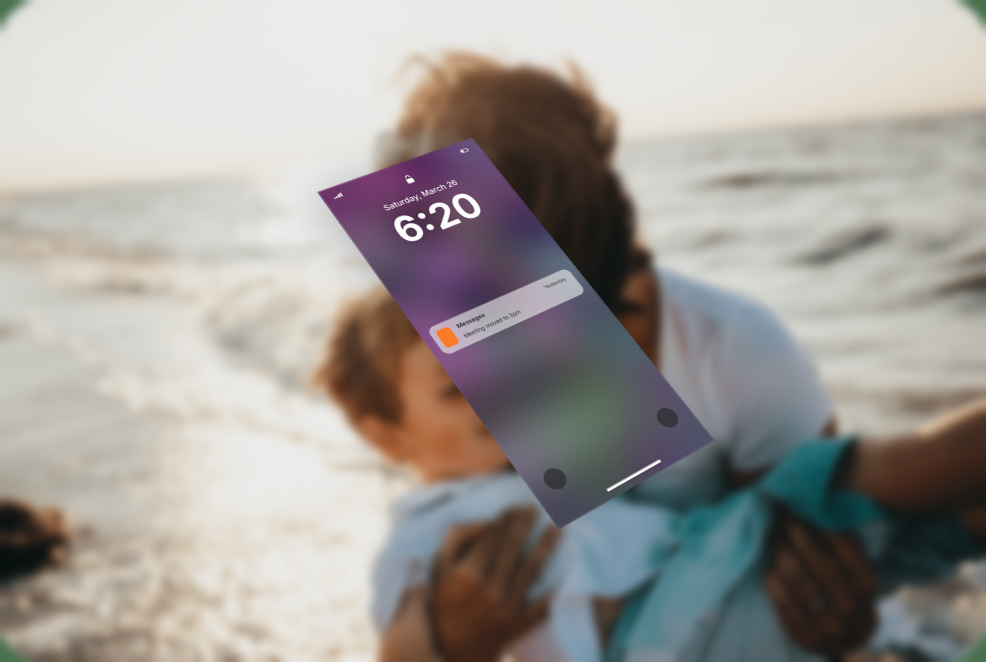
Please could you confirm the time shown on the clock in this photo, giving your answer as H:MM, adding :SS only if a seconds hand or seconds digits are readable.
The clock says 6:20
